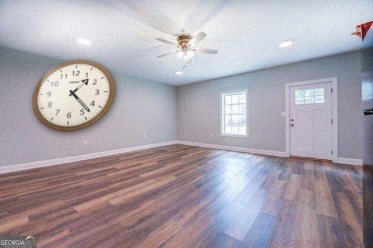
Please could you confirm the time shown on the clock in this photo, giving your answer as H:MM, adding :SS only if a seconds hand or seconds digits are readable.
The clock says 1:23
